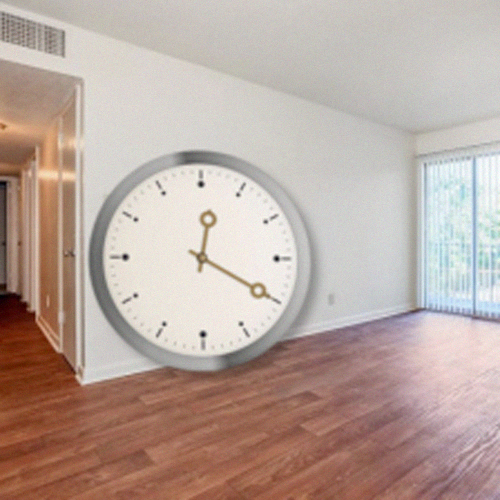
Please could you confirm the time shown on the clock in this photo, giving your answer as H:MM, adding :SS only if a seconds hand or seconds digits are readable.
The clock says 12:20
